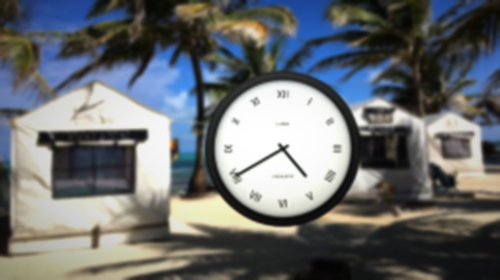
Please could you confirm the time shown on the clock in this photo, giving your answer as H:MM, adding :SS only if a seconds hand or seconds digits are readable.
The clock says 4:40
